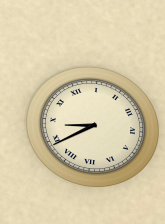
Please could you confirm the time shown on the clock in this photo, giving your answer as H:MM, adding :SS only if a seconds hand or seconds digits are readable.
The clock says 9:44
